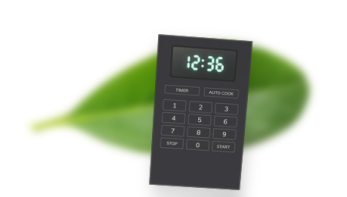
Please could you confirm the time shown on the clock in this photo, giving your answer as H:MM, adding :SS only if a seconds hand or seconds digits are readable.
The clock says 12:36
